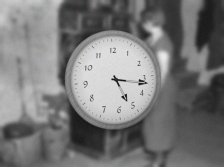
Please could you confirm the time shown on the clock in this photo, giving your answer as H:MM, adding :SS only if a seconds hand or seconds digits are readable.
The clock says 5:17
